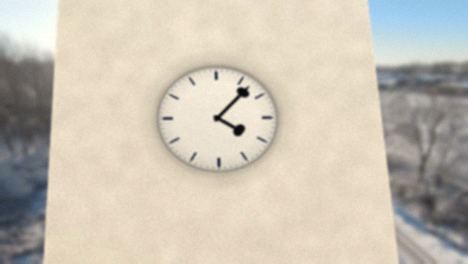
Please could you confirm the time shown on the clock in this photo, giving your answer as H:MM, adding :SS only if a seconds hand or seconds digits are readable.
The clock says 4:07
